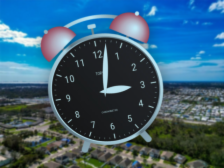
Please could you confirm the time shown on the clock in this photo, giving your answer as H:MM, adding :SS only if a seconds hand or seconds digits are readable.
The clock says 3:02
